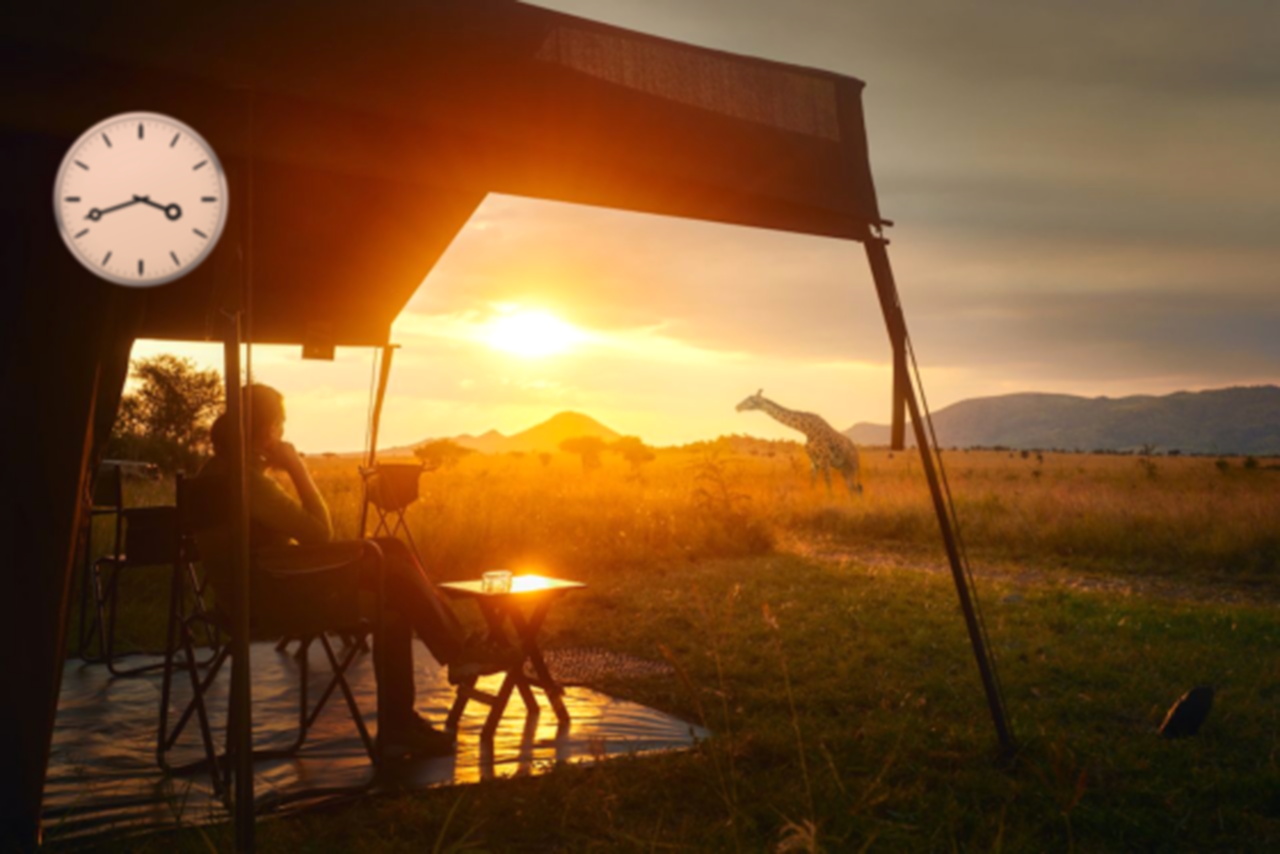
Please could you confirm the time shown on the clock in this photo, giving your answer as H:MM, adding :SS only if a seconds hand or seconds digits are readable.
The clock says 3:42
